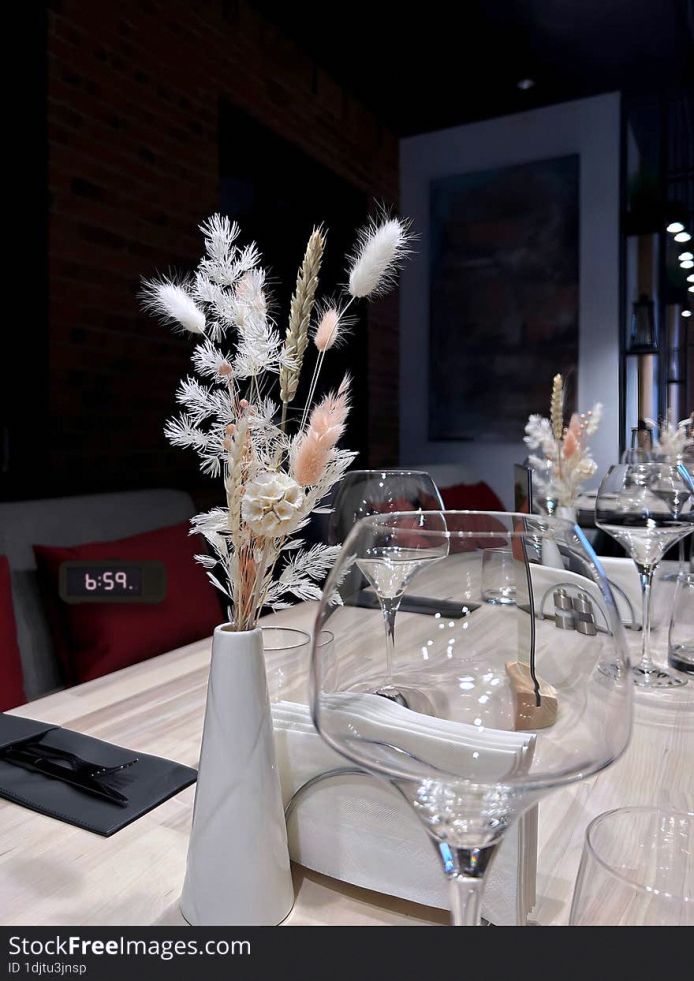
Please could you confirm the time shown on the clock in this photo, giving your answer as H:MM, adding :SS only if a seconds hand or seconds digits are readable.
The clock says 6:59
